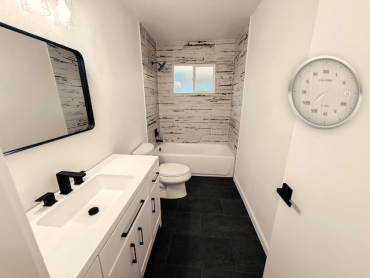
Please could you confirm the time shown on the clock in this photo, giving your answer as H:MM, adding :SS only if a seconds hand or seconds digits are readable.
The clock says 7:31
